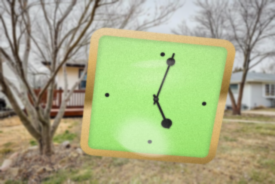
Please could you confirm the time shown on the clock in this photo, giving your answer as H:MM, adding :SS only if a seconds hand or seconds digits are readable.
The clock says 5:02
